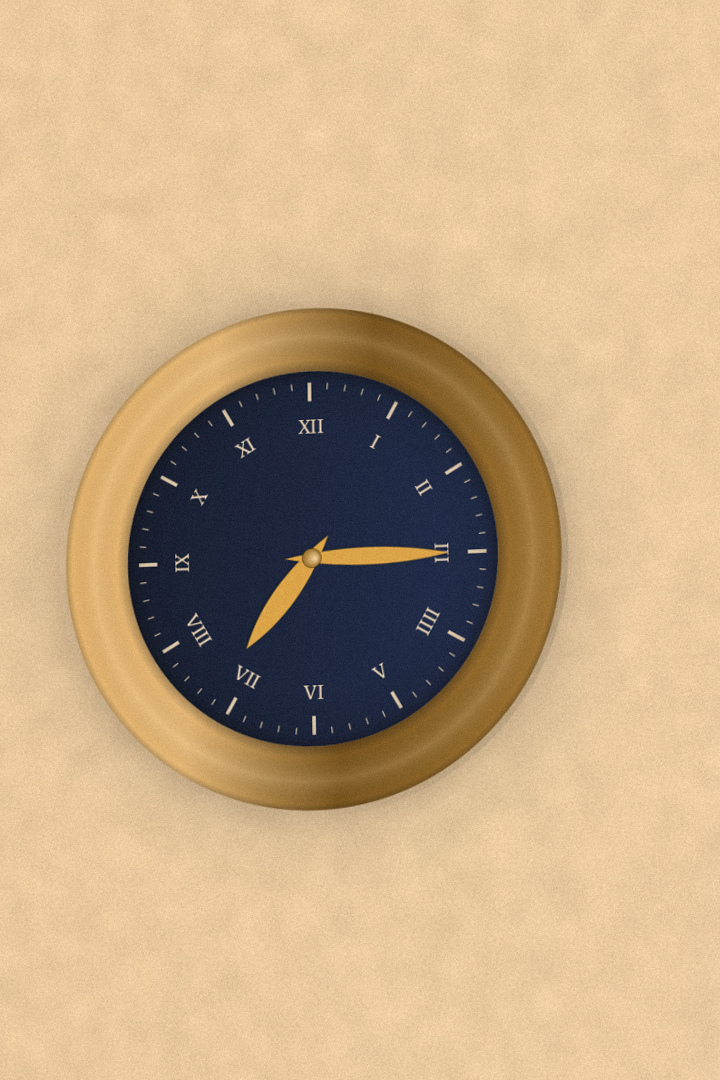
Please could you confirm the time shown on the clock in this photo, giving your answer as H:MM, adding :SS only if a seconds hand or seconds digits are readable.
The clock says 7:15
